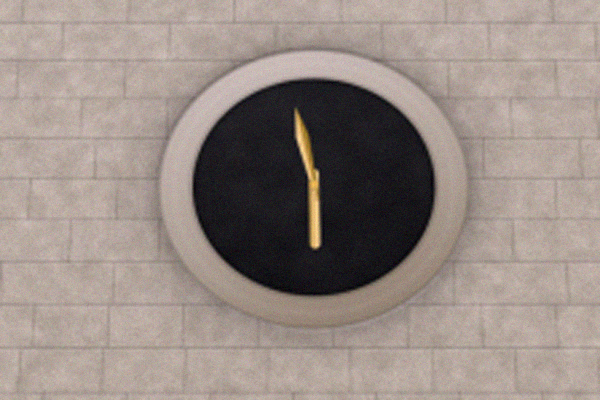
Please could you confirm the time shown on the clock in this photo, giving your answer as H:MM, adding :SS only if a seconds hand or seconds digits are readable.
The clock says 5:58
